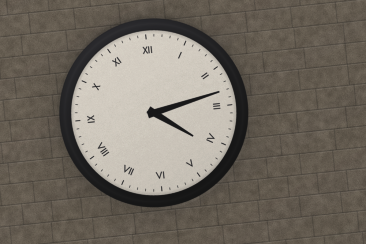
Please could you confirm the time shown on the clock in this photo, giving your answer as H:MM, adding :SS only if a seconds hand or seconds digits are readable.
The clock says 4:13
